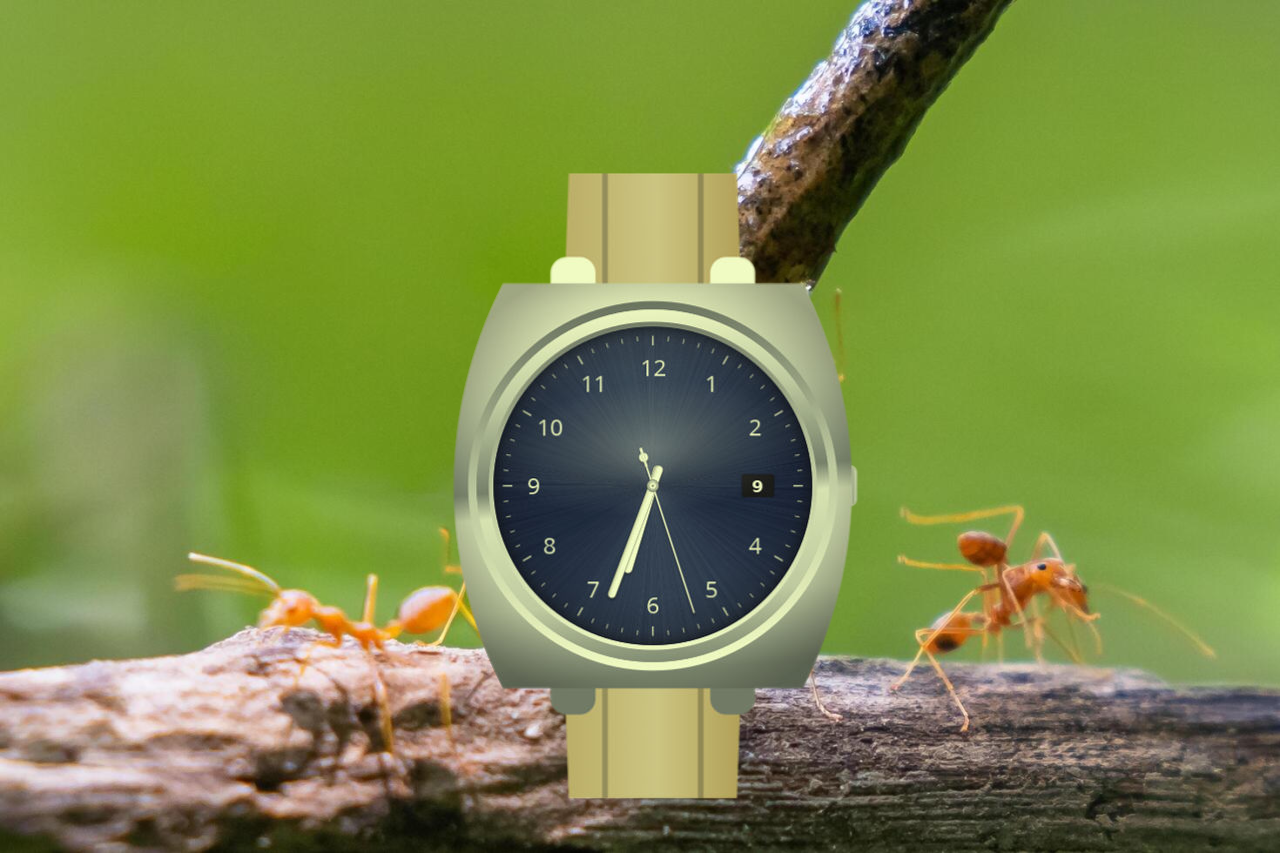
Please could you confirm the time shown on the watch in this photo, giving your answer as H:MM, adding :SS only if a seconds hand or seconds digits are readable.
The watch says 6:33:27
